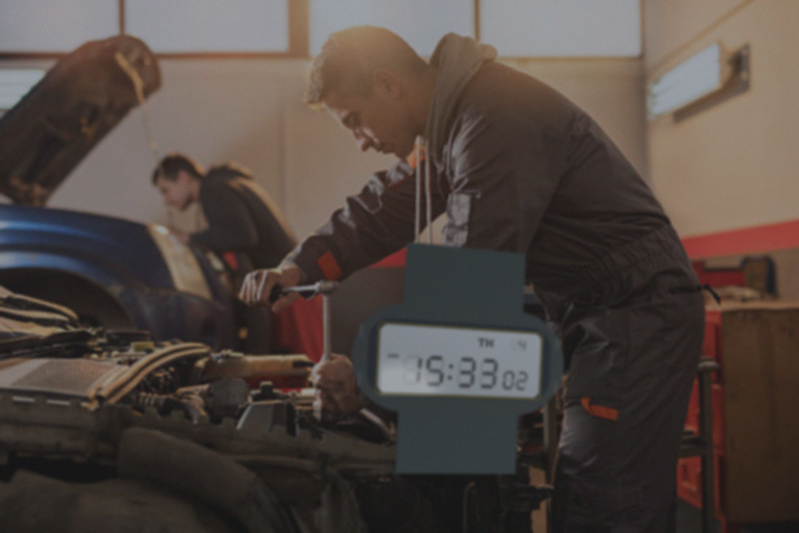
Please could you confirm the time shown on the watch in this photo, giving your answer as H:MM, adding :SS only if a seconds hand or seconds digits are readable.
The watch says 15:33:02
